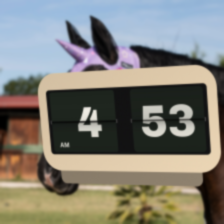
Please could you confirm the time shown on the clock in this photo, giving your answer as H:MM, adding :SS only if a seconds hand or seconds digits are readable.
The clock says 4:53
